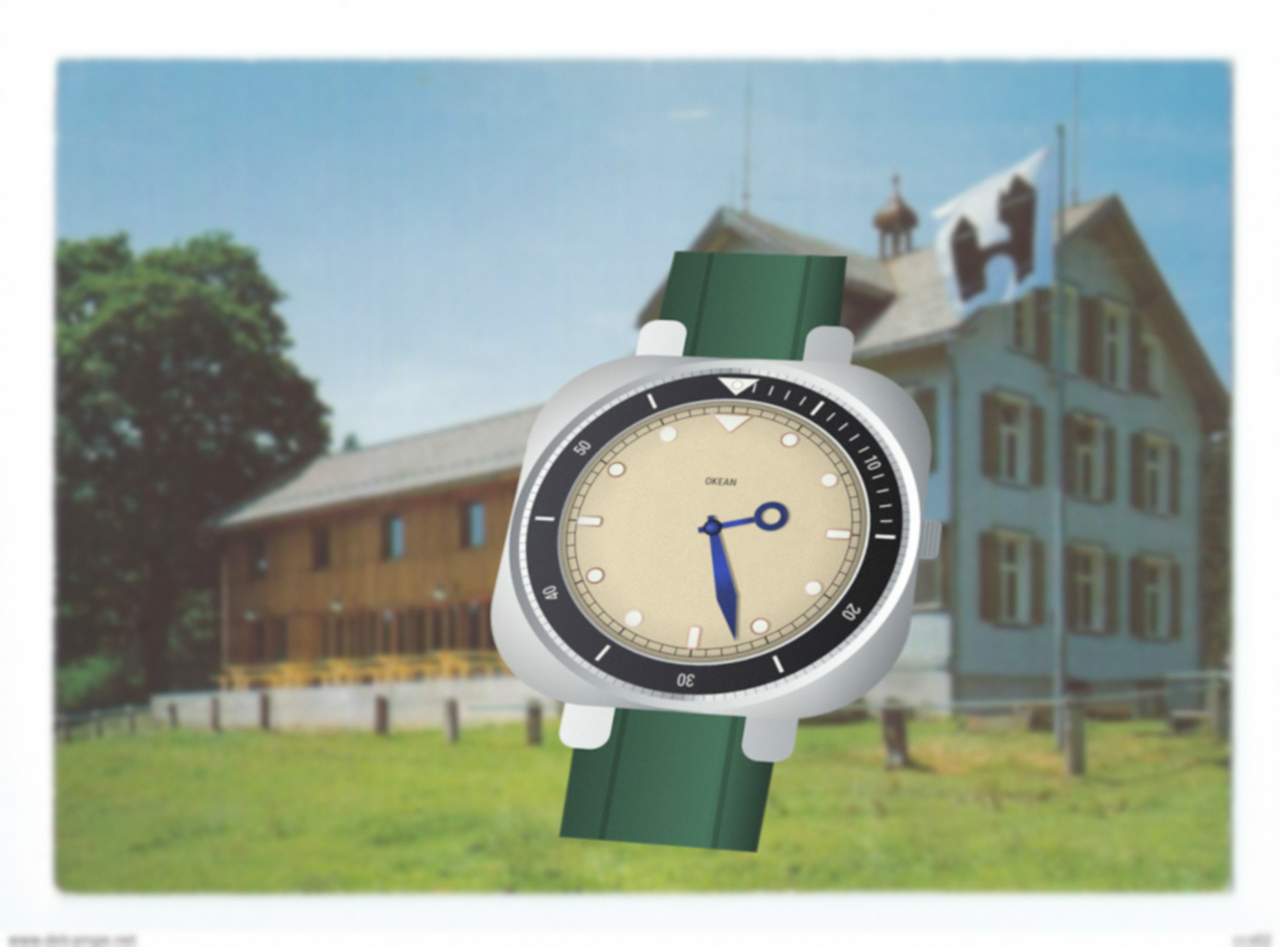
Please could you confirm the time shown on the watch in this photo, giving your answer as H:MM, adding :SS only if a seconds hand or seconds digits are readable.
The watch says 2:27
